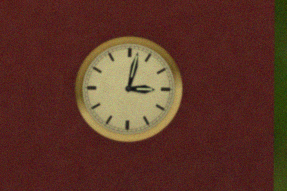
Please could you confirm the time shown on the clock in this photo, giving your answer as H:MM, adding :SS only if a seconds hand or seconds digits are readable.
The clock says 3:02
